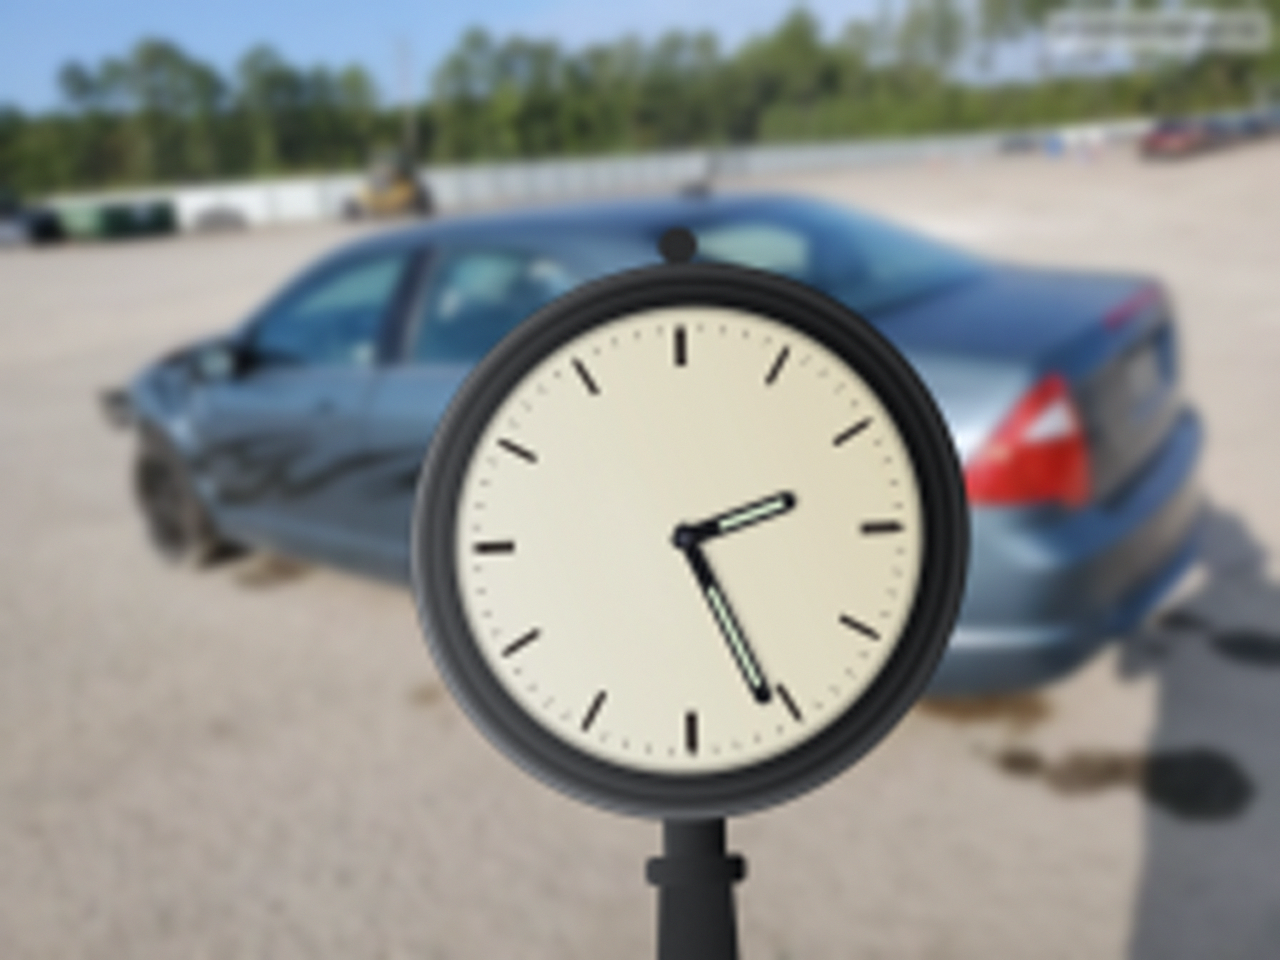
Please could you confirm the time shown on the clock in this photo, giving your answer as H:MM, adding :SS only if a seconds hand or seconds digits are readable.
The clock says 2:26
